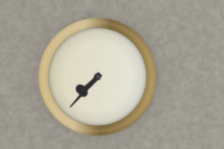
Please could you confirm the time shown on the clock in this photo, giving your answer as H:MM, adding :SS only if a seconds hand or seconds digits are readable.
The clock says 7:37
